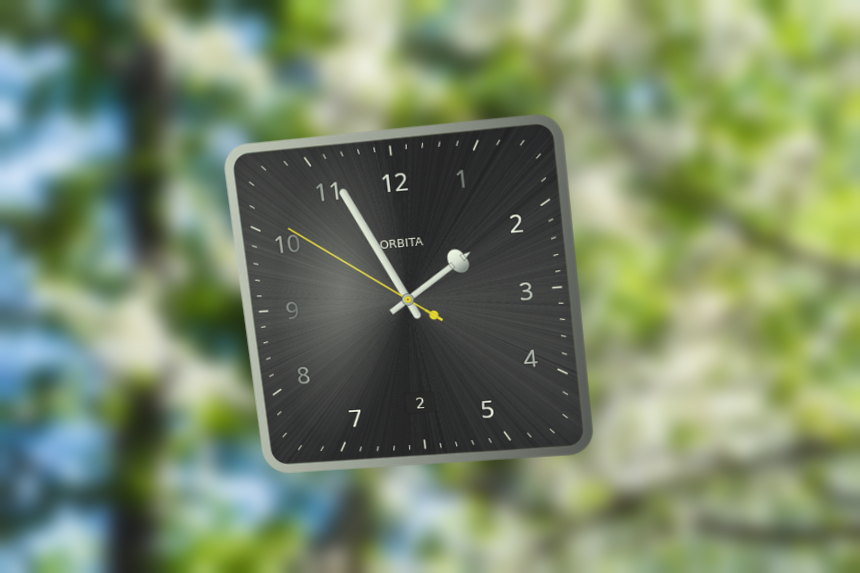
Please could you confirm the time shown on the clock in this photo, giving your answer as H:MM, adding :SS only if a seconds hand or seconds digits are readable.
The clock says 1:55:51
